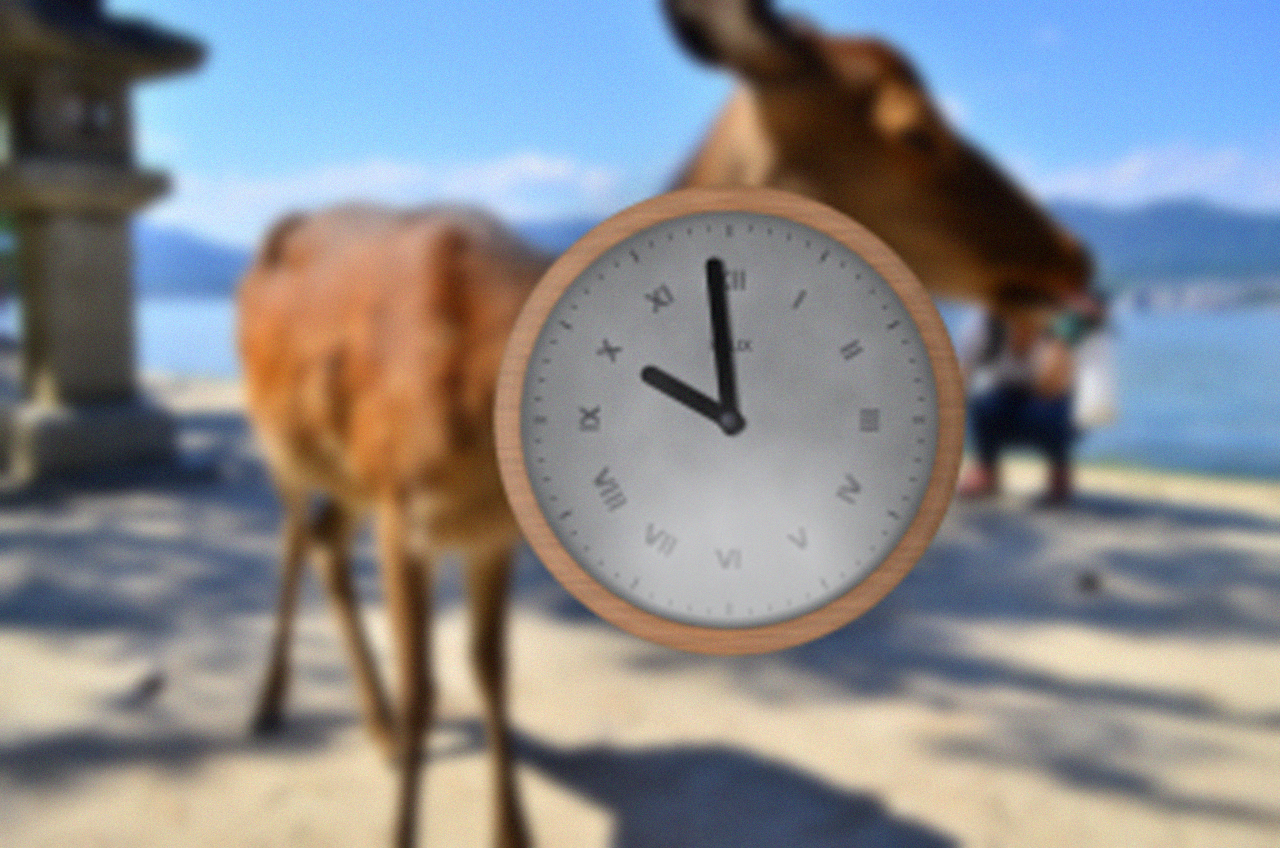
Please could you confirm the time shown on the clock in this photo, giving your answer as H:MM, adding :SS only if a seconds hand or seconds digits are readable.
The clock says 9:59
